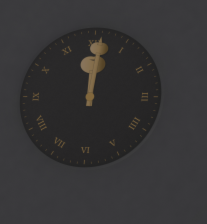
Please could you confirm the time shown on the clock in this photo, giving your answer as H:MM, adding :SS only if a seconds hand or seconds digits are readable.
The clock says 12:01
